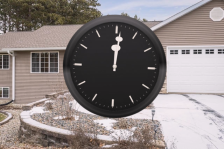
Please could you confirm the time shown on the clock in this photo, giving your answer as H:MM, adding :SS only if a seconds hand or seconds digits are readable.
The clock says 12:01
